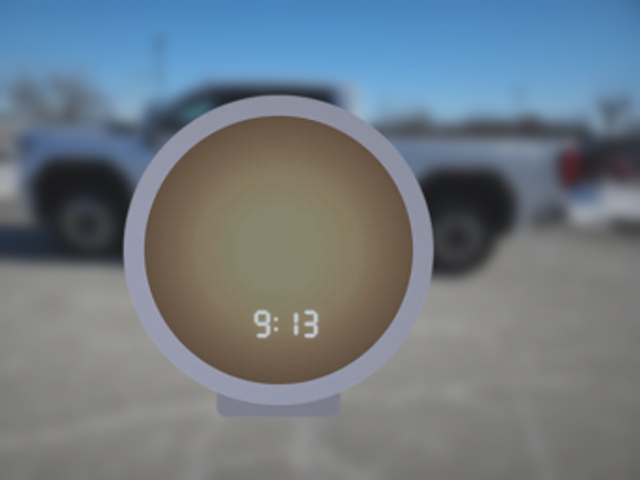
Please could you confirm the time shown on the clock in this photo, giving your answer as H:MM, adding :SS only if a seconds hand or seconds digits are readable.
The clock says 9:13
